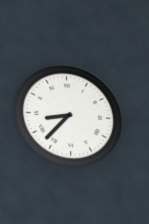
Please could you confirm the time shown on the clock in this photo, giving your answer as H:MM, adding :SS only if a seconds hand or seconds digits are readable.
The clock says 8:37
